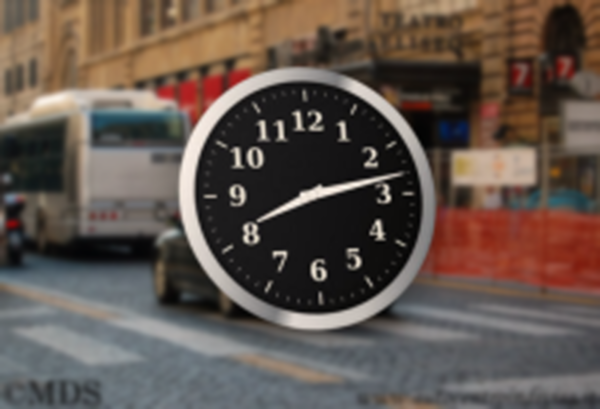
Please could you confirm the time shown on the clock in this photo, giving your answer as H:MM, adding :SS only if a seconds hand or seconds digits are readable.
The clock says 8:13
